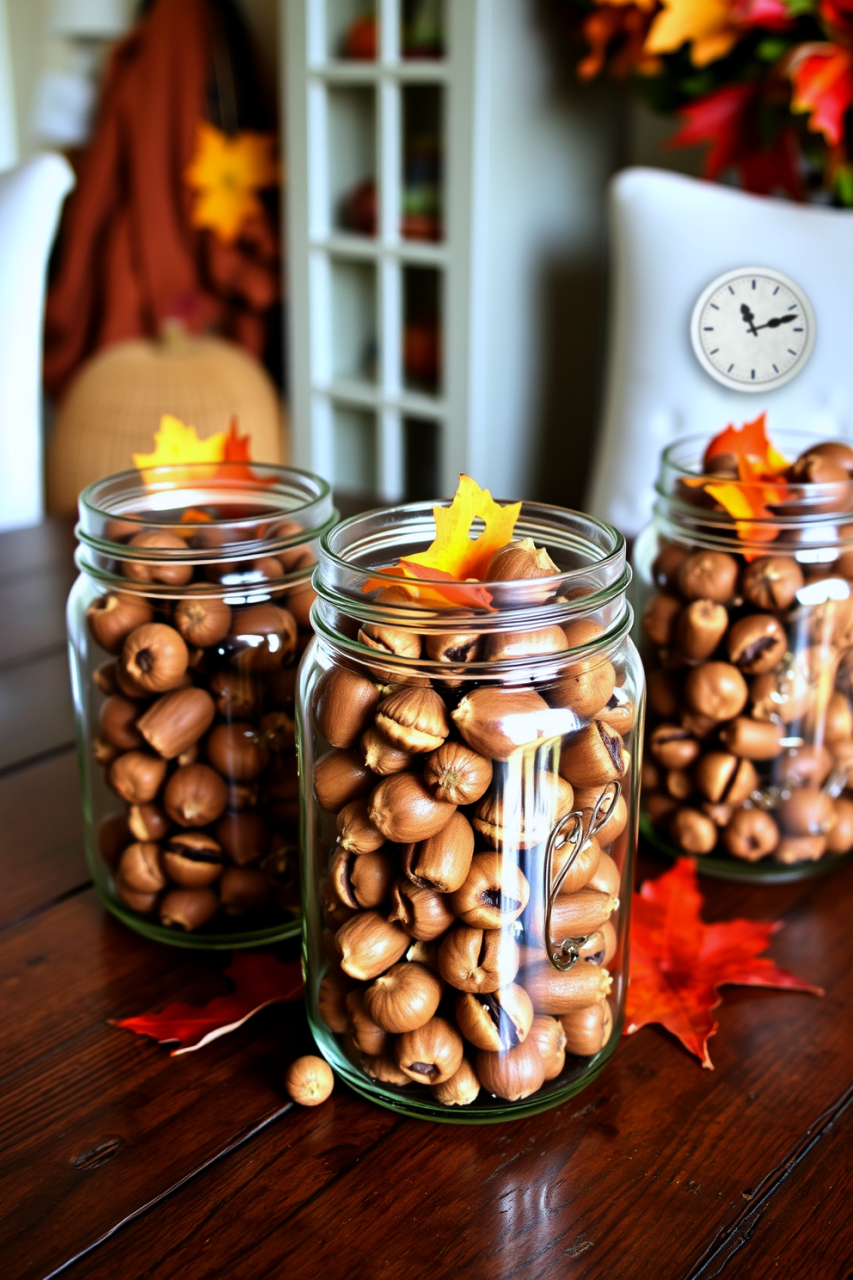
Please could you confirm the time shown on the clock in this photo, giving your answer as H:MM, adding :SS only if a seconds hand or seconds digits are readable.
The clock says 11:12
